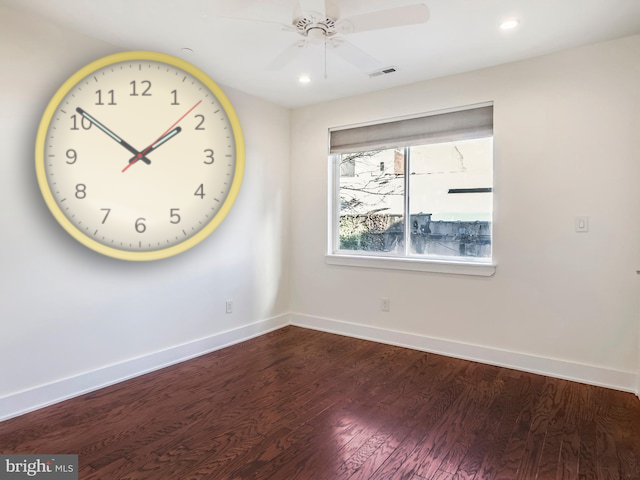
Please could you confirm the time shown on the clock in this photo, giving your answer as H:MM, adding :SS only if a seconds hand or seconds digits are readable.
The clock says 1:51:08
